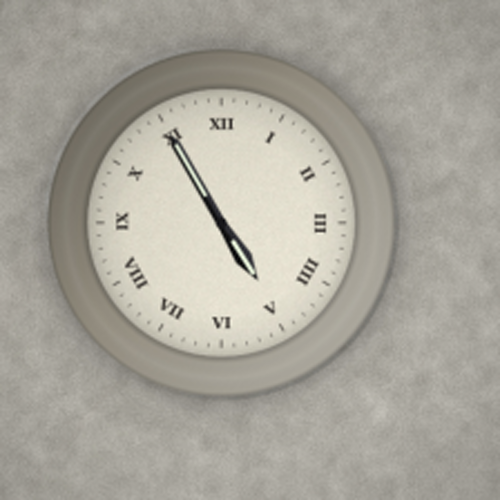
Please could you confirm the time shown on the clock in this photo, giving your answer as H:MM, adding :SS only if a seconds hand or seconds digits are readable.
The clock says 4:55
